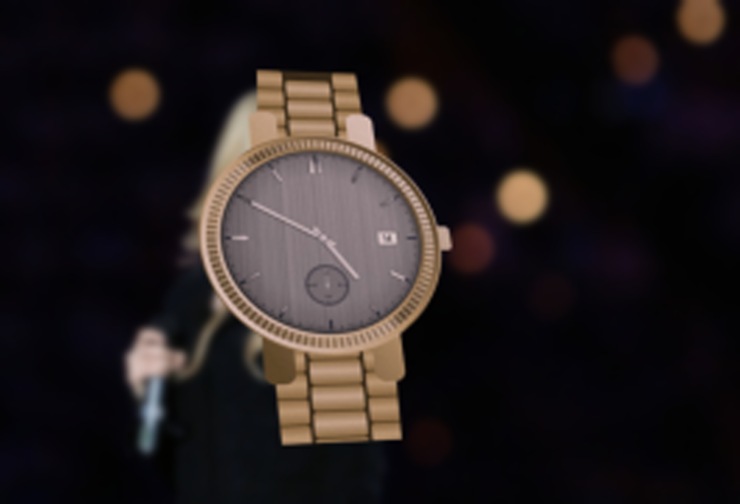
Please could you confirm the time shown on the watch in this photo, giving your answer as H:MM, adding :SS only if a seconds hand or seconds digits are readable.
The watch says 4:50
